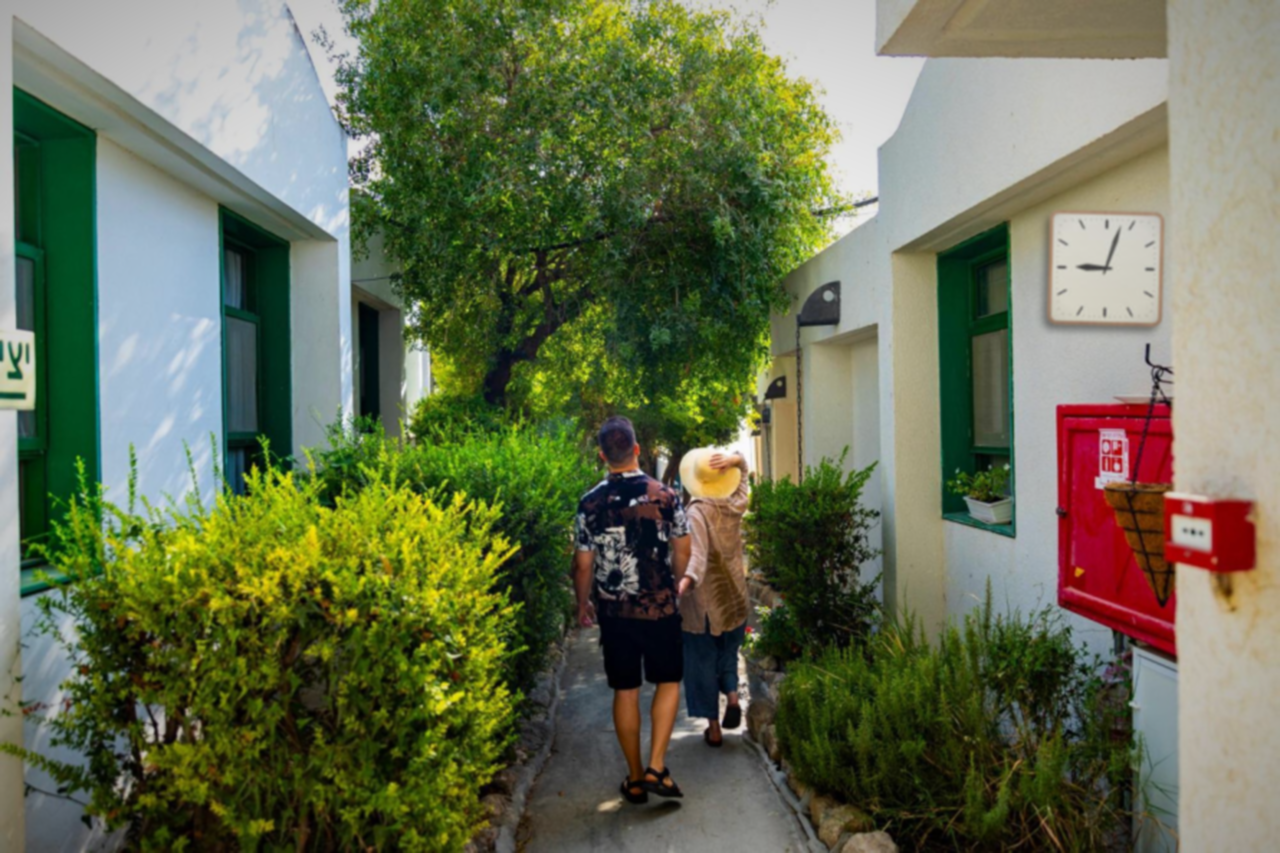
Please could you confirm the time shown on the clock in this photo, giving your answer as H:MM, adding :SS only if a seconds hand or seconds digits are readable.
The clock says 9:03
